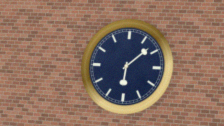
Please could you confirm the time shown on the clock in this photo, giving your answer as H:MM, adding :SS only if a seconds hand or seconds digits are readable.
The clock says 6:08
